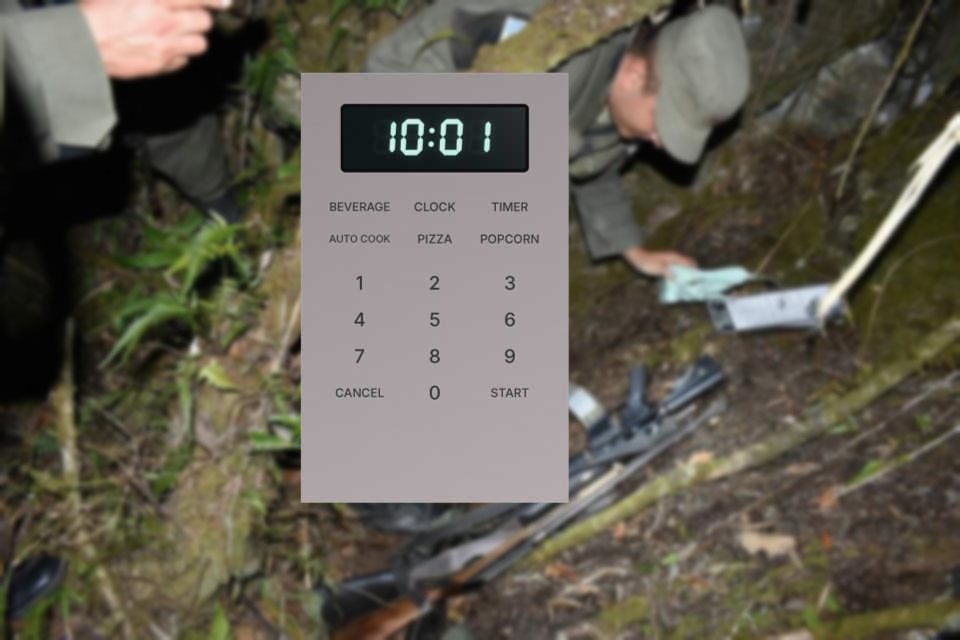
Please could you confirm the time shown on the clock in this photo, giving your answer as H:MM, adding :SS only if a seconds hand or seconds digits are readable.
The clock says 10:01
